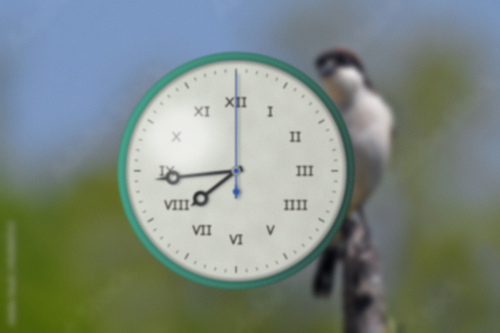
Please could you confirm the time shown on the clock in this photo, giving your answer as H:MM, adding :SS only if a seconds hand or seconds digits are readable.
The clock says 7:44:00
